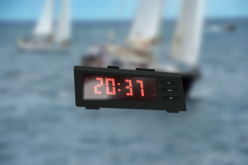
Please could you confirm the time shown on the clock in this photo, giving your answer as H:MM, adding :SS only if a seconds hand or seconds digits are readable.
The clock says 20:37
